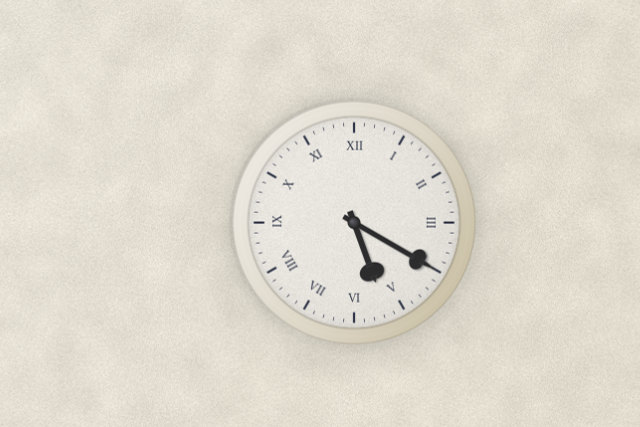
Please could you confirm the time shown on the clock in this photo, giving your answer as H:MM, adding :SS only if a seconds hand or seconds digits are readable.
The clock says 5:20
